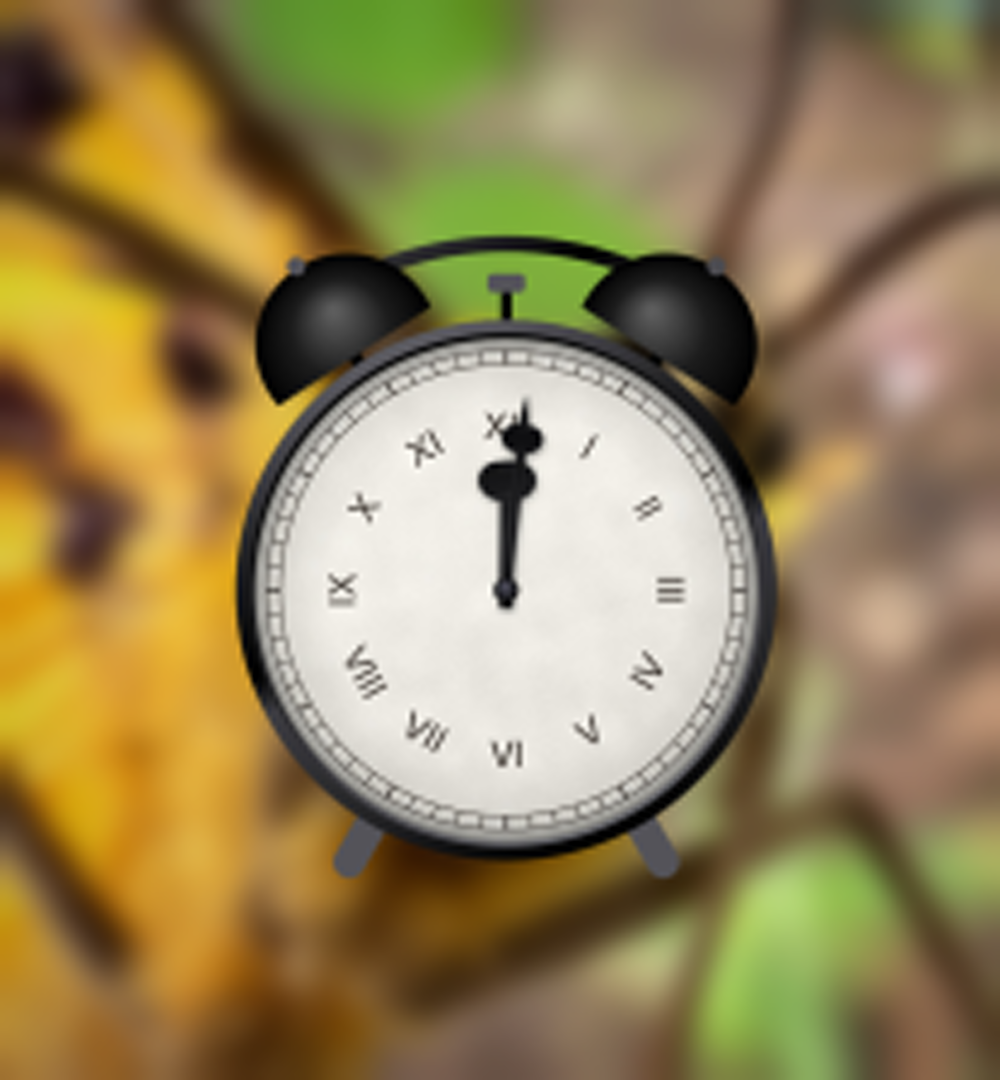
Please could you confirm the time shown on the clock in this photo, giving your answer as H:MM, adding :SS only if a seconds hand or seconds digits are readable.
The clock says 12:01
